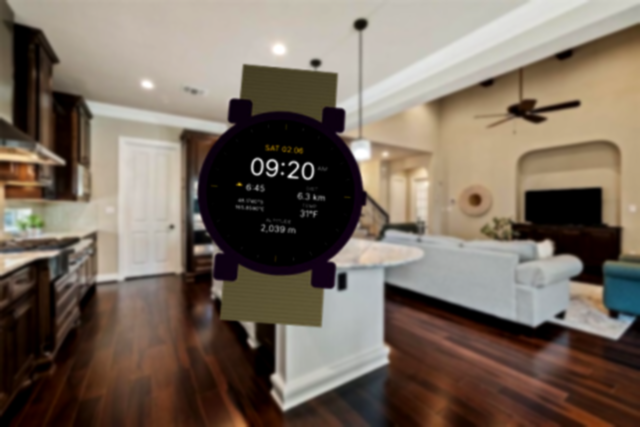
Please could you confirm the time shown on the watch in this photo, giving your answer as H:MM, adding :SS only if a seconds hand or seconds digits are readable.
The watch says 9:20
